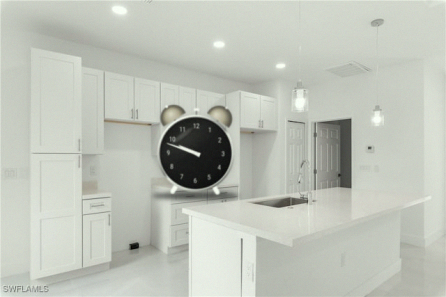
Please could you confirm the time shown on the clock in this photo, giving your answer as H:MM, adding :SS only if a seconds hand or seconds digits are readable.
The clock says 9:48
